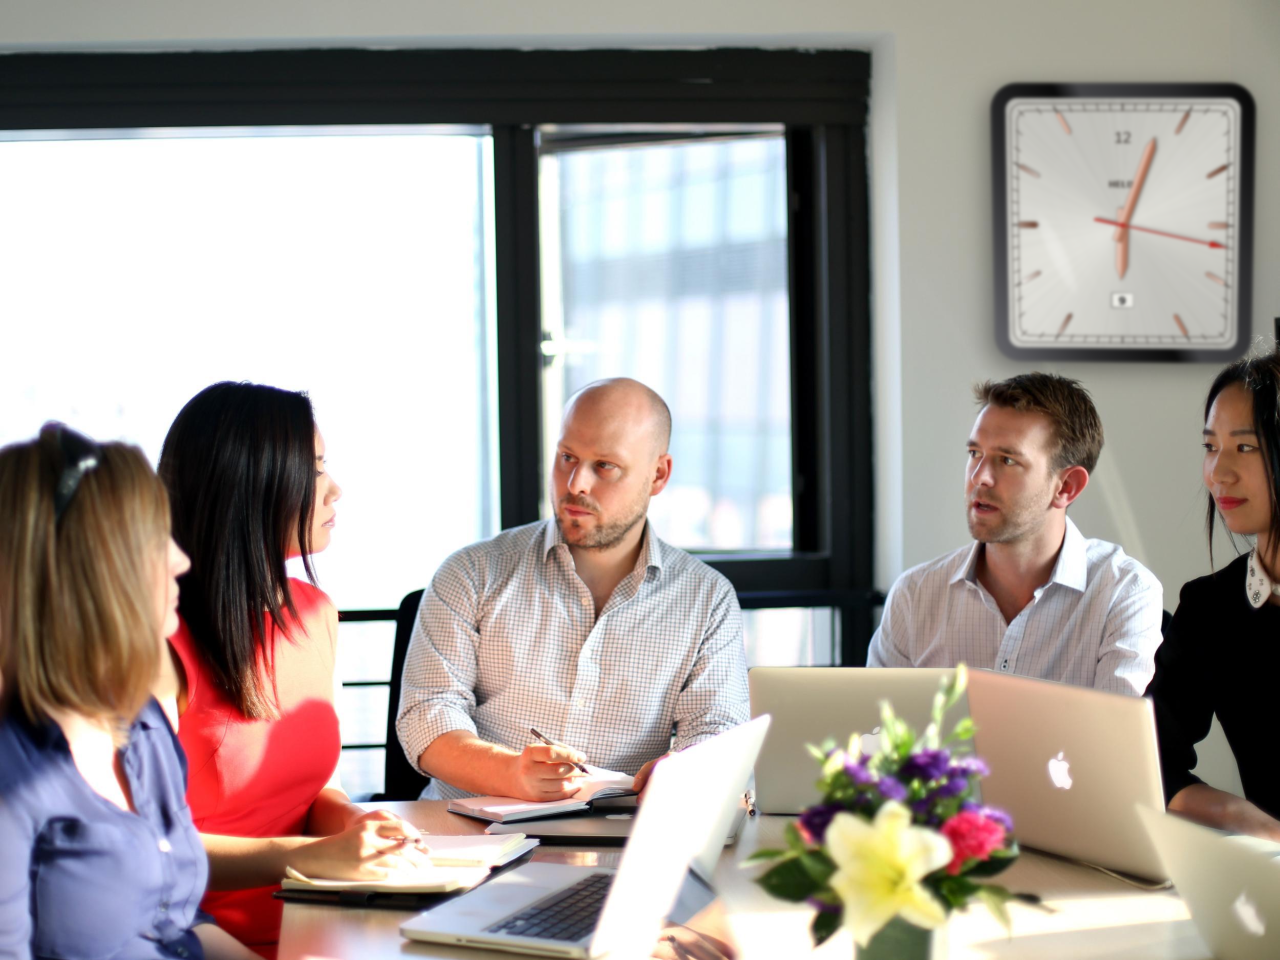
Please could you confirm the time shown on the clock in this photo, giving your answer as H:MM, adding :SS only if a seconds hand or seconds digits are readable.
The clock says 6:03:17
